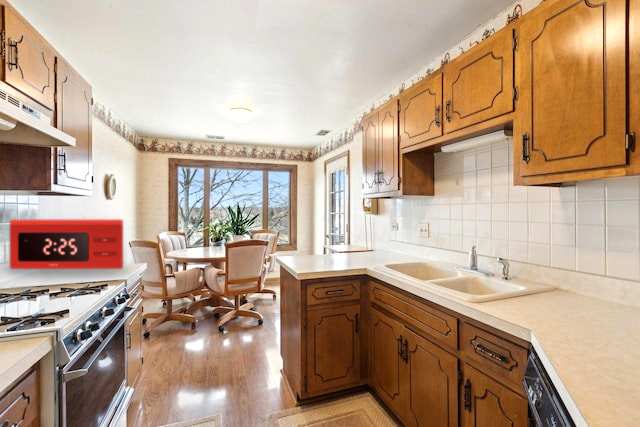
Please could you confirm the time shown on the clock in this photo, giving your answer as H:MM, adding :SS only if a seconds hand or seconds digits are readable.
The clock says 2:25
